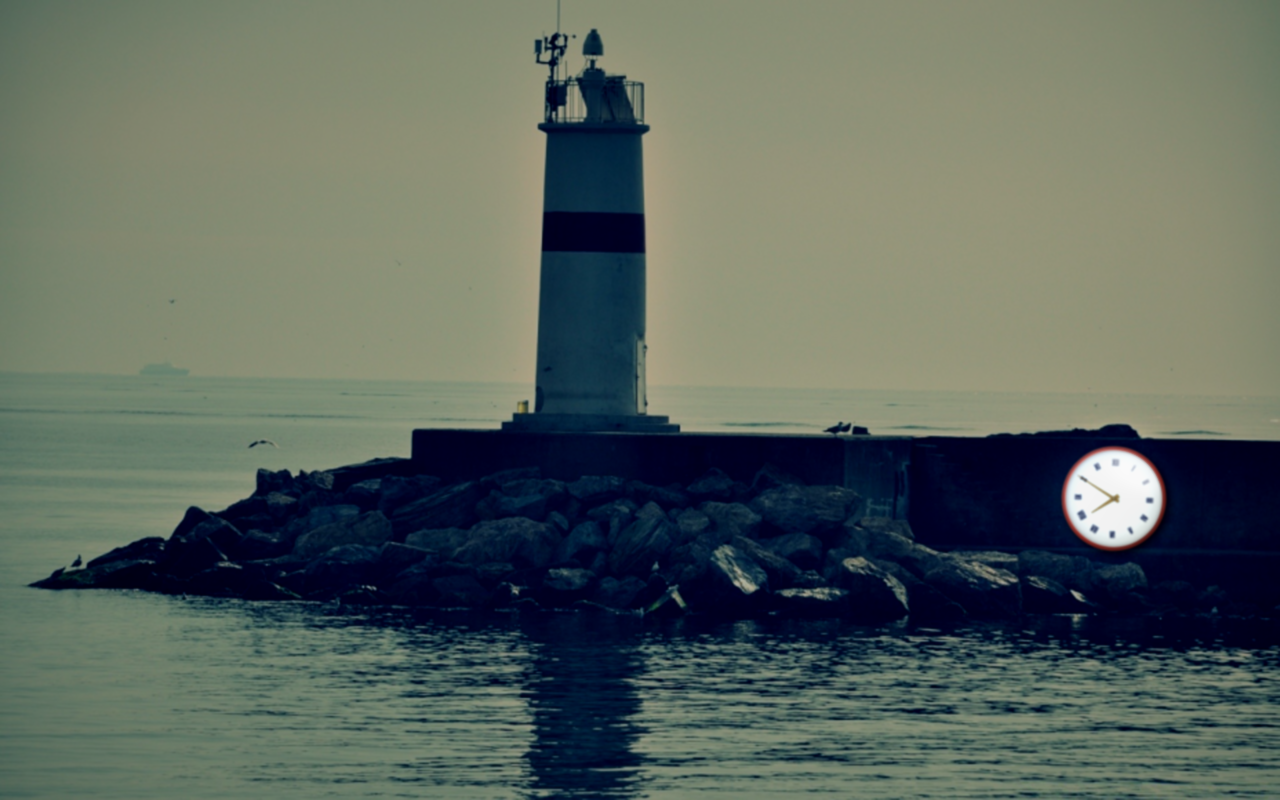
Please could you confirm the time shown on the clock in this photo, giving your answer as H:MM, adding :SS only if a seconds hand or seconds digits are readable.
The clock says 7:50
